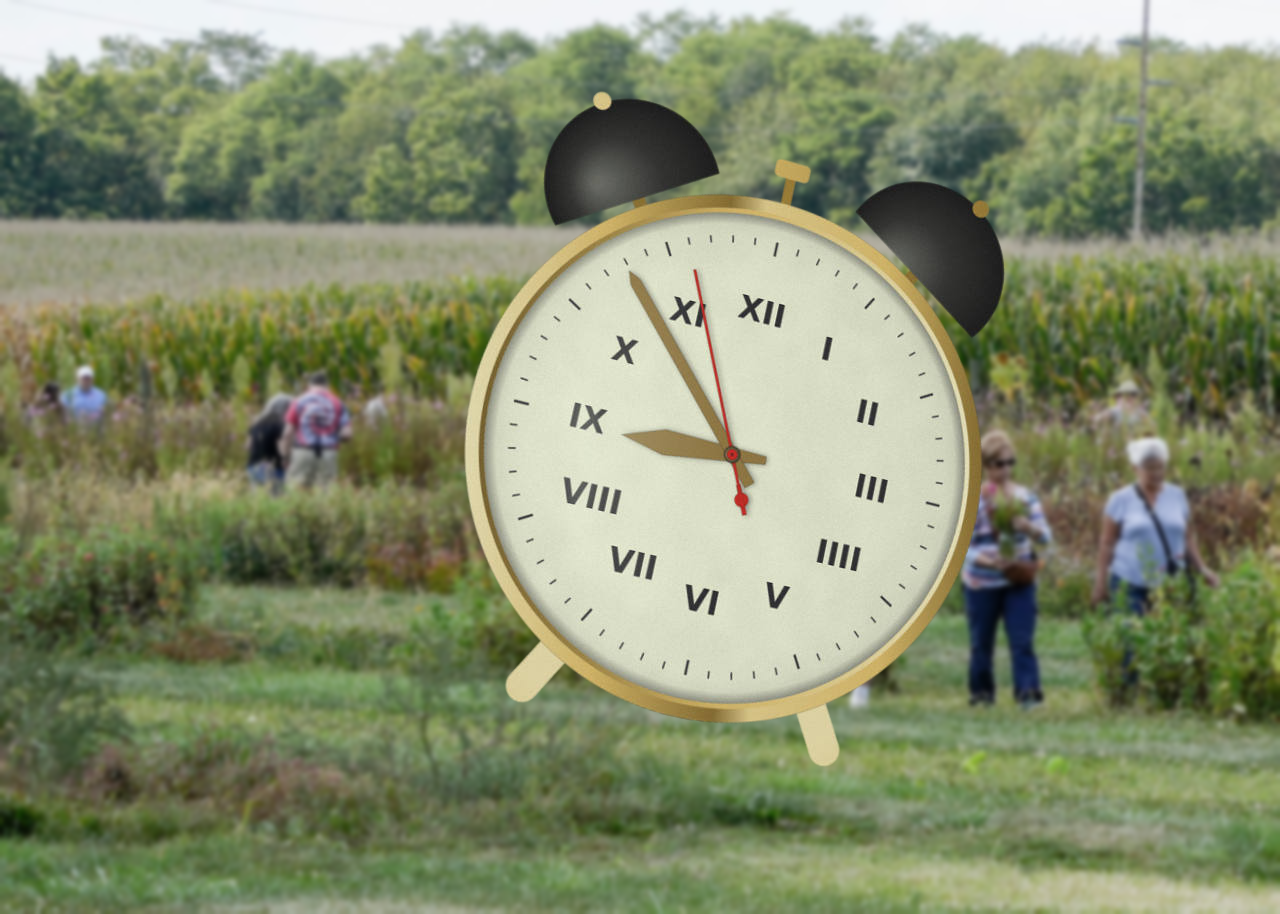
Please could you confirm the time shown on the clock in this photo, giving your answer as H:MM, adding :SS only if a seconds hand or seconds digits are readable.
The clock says 8:52:56
